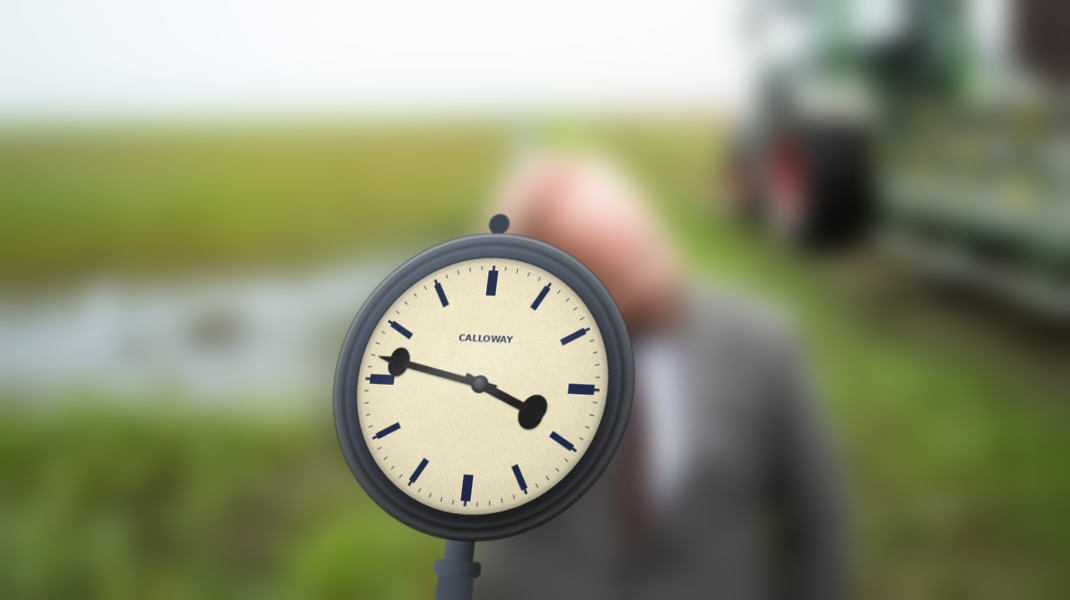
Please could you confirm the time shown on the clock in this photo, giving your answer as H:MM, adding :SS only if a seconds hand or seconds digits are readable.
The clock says 3:47
